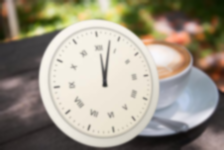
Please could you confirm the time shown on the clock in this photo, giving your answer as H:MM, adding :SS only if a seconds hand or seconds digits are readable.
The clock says 12:03
